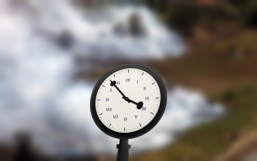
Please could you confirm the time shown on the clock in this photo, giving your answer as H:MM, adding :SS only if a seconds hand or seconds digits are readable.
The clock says 3:53
